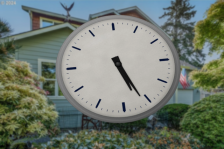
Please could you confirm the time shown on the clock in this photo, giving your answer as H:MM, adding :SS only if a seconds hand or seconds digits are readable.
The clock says 5:26
